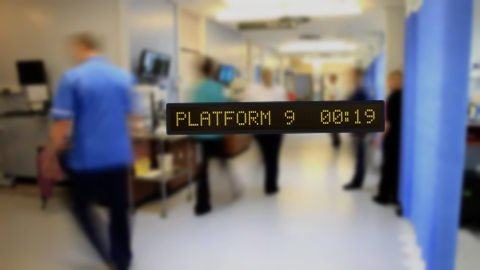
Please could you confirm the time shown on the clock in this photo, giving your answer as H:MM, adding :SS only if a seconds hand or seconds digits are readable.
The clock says 0:19
